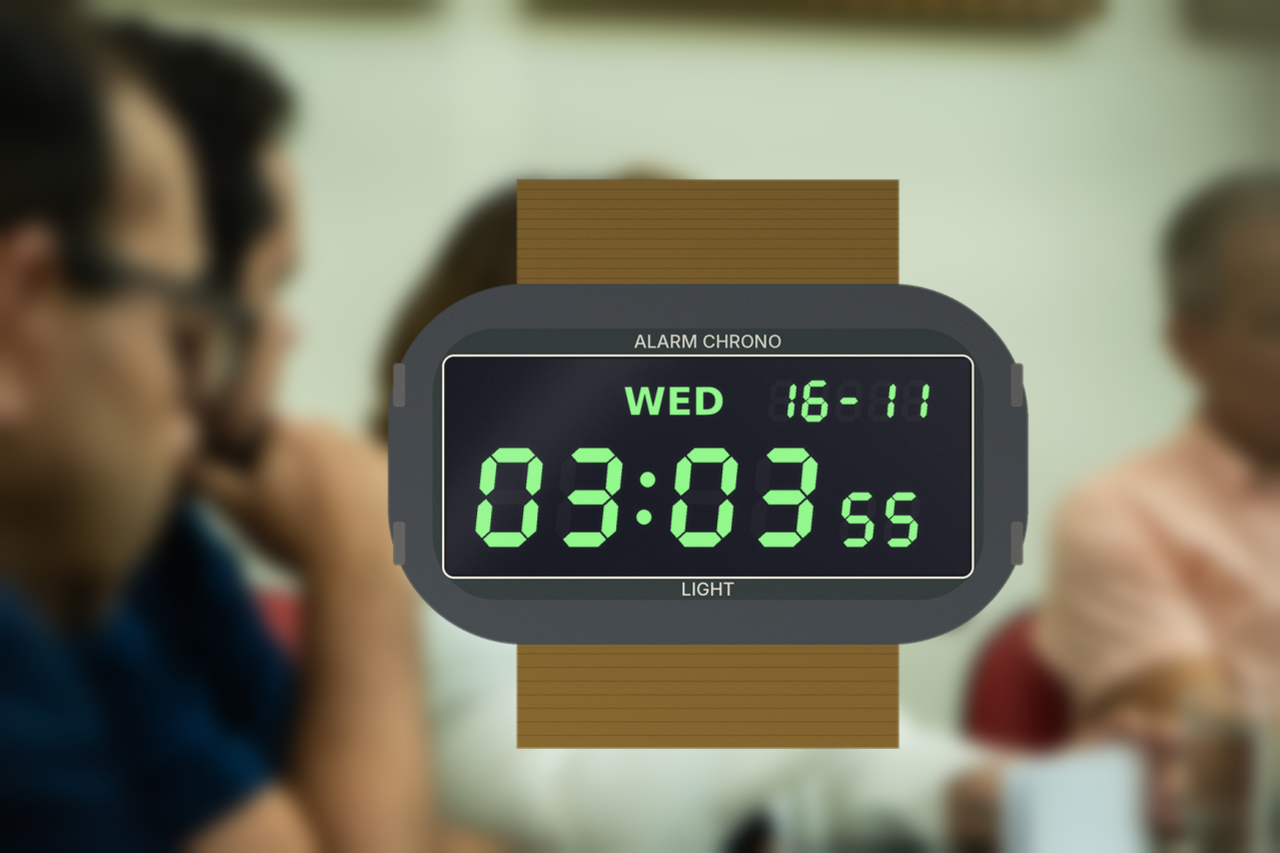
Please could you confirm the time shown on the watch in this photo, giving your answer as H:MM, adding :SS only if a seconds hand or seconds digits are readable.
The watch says 3:03:55
